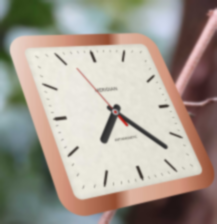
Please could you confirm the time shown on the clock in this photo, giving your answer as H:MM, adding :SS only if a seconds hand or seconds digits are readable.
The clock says 7:22:56
